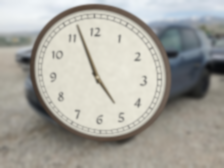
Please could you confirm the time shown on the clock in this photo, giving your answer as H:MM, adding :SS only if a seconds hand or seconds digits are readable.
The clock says 4:57
